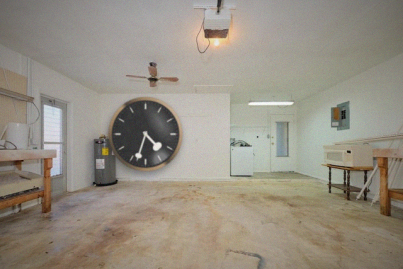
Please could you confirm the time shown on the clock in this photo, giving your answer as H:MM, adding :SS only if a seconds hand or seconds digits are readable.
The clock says 4:33
